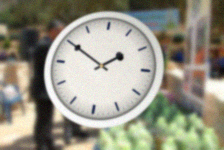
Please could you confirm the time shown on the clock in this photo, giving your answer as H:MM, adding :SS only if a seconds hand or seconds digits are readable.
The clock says 1:50
